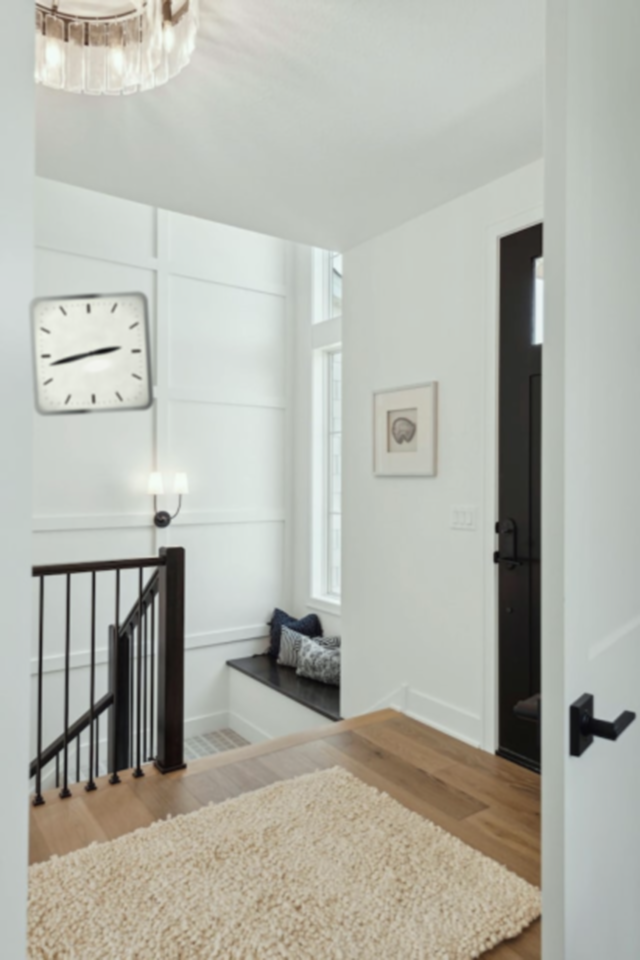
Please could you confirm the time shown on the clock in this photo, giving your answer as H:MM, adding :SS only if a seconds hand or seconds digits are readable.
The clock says 2:43
